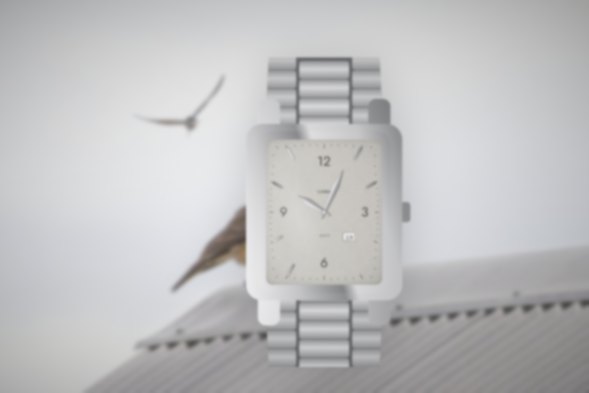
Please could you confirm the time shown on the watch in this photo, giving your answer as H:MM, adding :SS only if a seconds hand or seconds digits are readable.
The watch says 10:04
